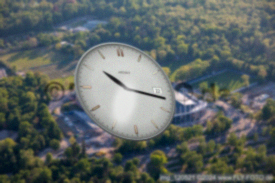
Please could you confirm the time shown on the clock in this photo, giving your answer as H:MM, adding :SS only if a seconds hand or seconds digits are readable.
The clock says 10:17
